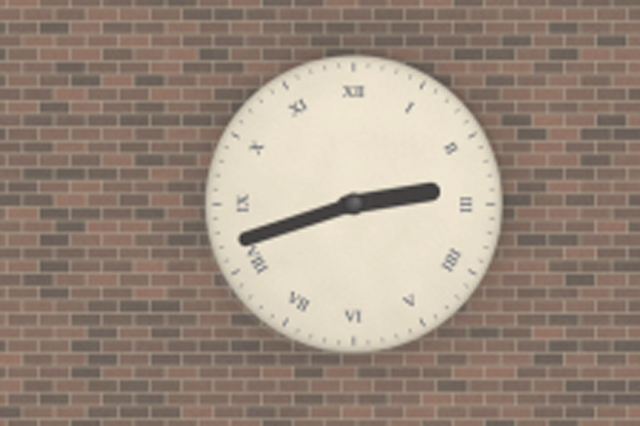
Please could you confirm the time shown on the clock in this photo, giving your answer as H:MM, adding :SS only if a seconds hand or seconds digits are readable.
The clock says 2:42
